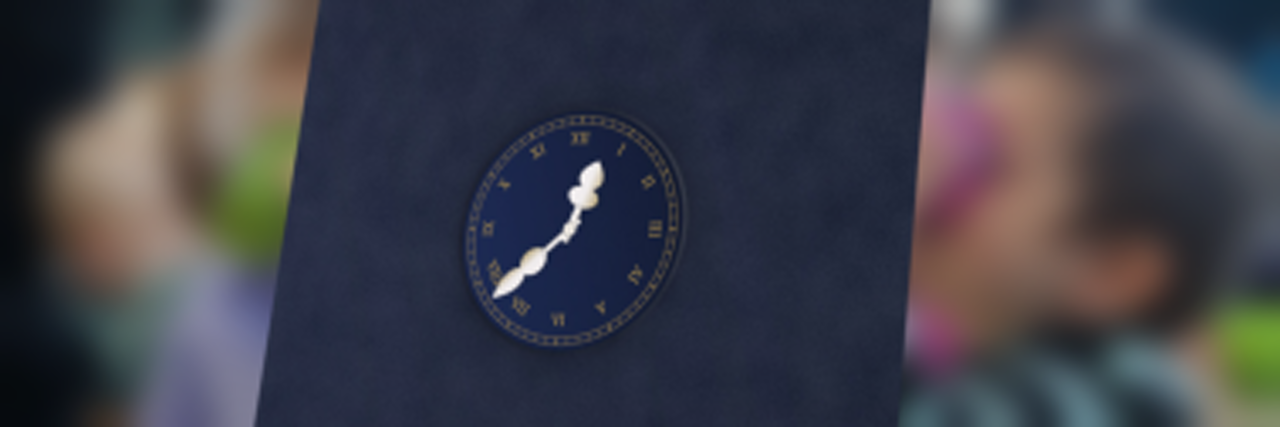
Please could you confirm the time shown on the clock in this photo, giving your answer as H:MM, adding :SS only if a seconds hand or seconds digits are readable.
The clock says 12:38
